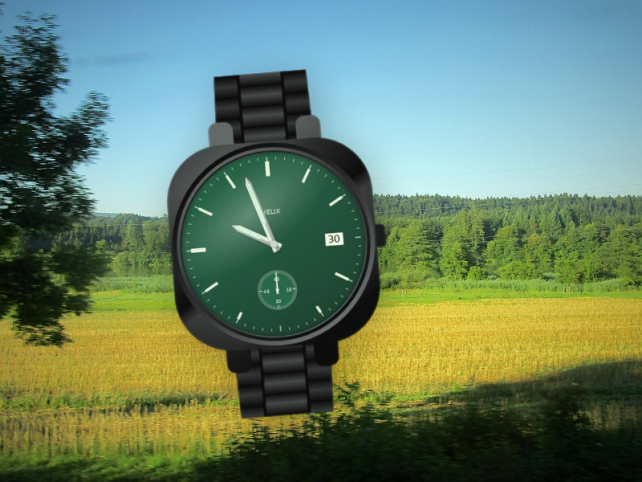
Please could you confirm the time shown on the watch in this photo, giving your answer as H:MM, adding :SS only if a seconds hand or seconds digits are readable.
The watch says 9:57
